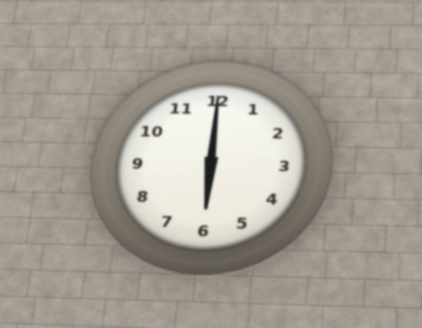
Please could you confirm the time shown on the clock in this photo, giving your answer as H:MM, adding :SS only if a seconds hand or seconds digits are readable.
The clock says 6:00
